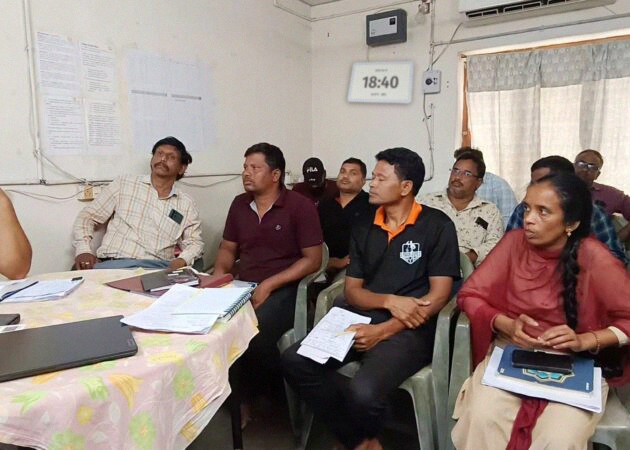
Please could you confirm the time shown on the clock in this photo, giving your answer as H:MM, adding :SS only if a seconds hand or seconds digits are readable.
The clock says 18:40
